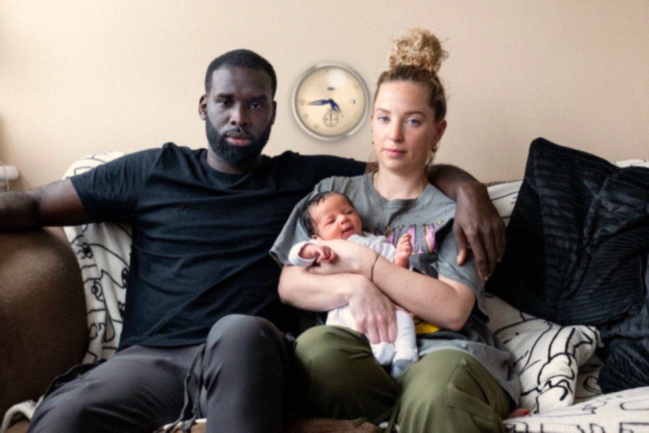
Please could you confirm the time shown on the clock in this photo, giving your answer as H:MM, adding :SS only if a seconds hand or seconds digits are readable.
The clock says 4:44
